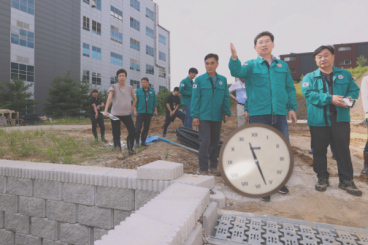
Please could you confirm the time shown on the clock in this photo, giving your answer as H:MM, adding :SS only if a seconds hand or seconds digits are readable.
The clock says 11:27
